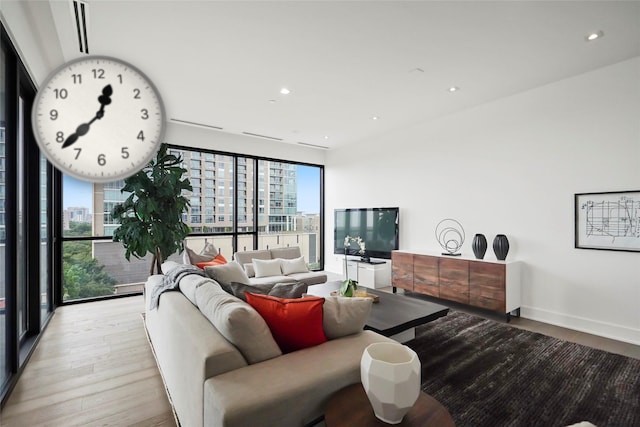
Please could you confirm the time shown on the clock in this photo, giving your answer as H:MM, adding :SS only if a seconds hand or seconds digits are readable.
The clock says 12:38
